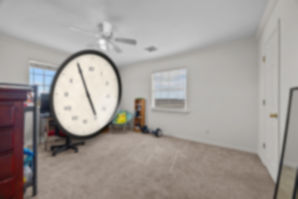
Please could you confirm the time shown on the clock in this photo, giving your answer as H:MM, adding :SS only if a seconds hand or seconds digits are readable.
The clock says 4:55
